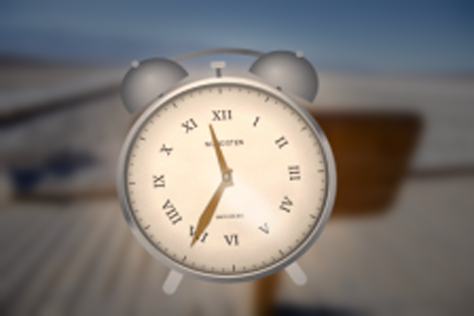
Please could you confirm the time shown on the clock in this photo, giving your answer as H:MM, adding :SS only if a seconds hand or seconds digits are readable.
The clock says 11:35
